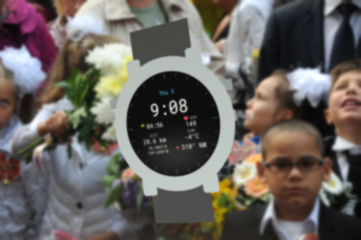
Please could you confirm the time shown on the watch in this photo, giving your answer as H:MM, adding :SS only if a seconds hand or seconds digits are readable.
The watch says 9:08
